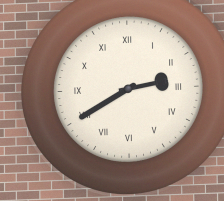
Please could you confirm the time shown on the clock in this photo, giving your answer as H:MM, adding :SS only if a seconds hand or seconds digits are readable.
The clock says 2:40
